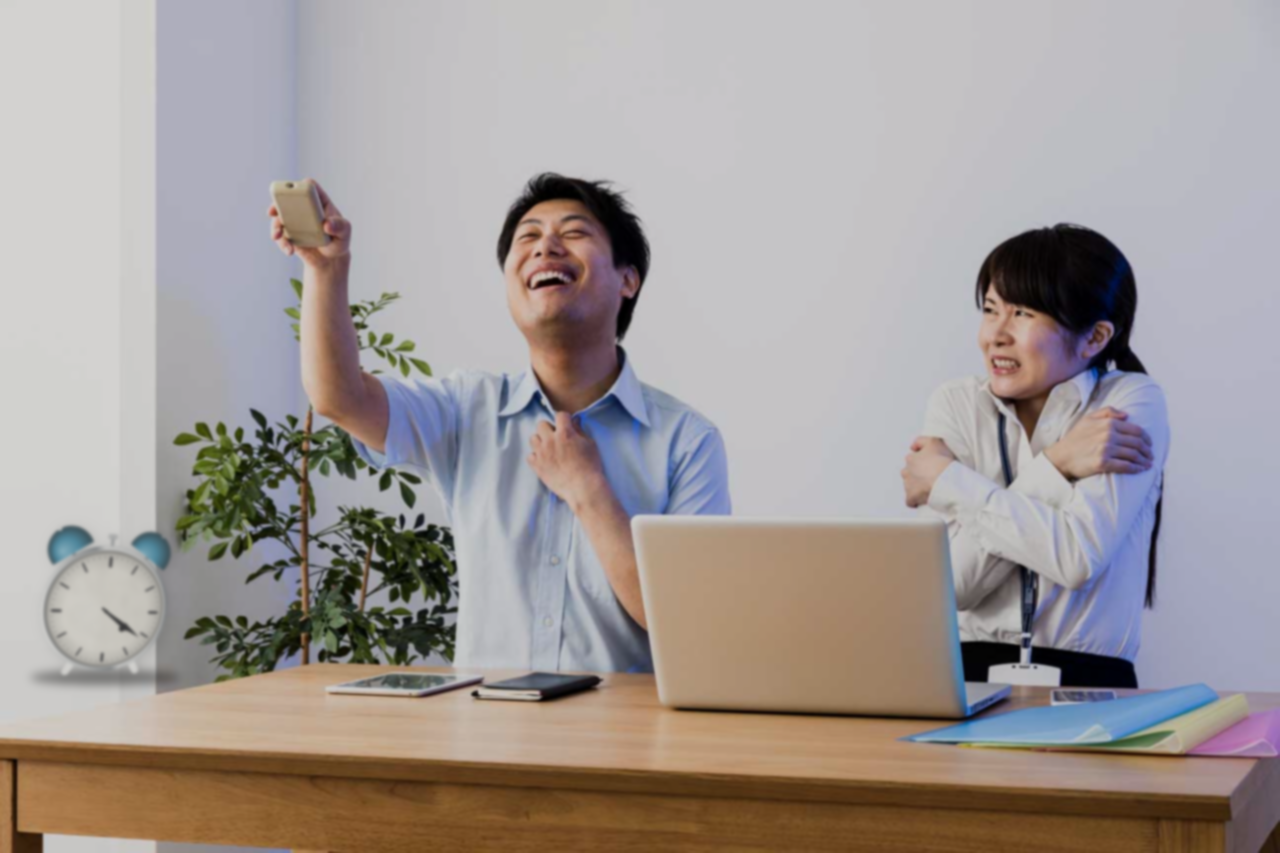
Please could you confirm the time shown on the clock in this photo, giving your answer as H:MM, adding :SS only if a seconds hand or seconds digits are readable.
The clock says 4:21
